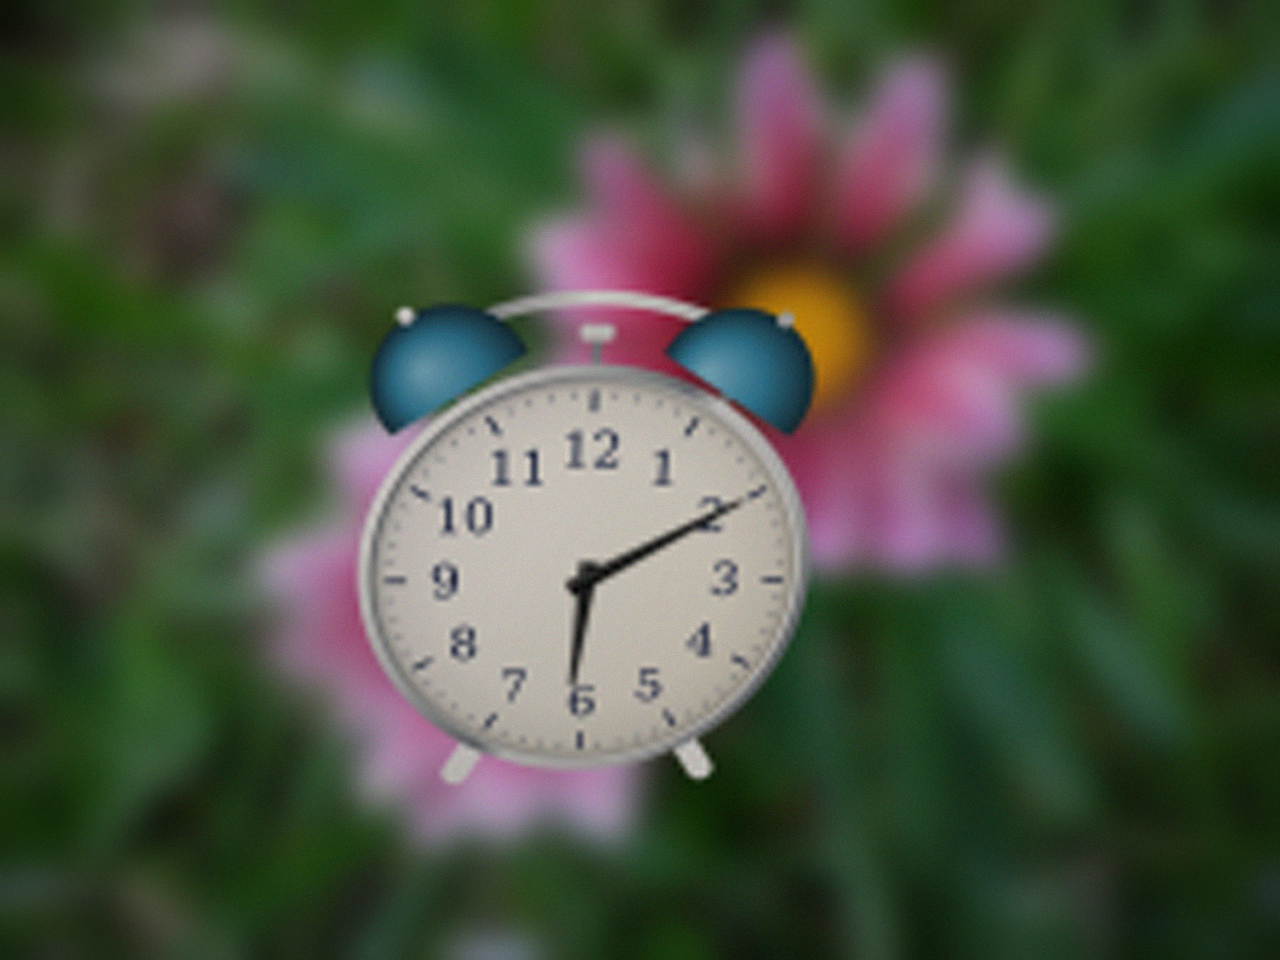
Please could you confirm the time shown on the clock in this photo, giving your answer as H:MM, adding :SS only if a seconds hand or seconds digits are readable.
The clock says 6:10
